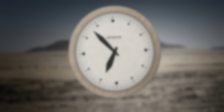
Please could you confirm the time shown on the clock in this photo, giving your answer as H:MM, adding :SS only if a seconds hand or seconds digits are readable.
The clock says 6:53
